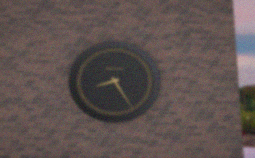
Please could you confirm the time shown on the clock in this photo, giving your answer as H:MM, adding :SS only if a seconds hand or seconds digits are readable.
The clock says 8:25
